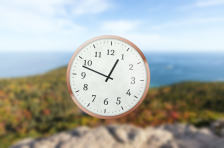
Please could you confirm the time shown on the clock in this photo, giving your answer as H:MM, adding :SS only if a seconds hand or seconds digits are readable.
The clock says 12:48
